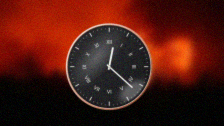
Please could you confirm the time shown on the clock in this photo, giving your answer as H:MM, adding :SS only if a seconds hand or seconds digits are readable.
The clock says 12:22
